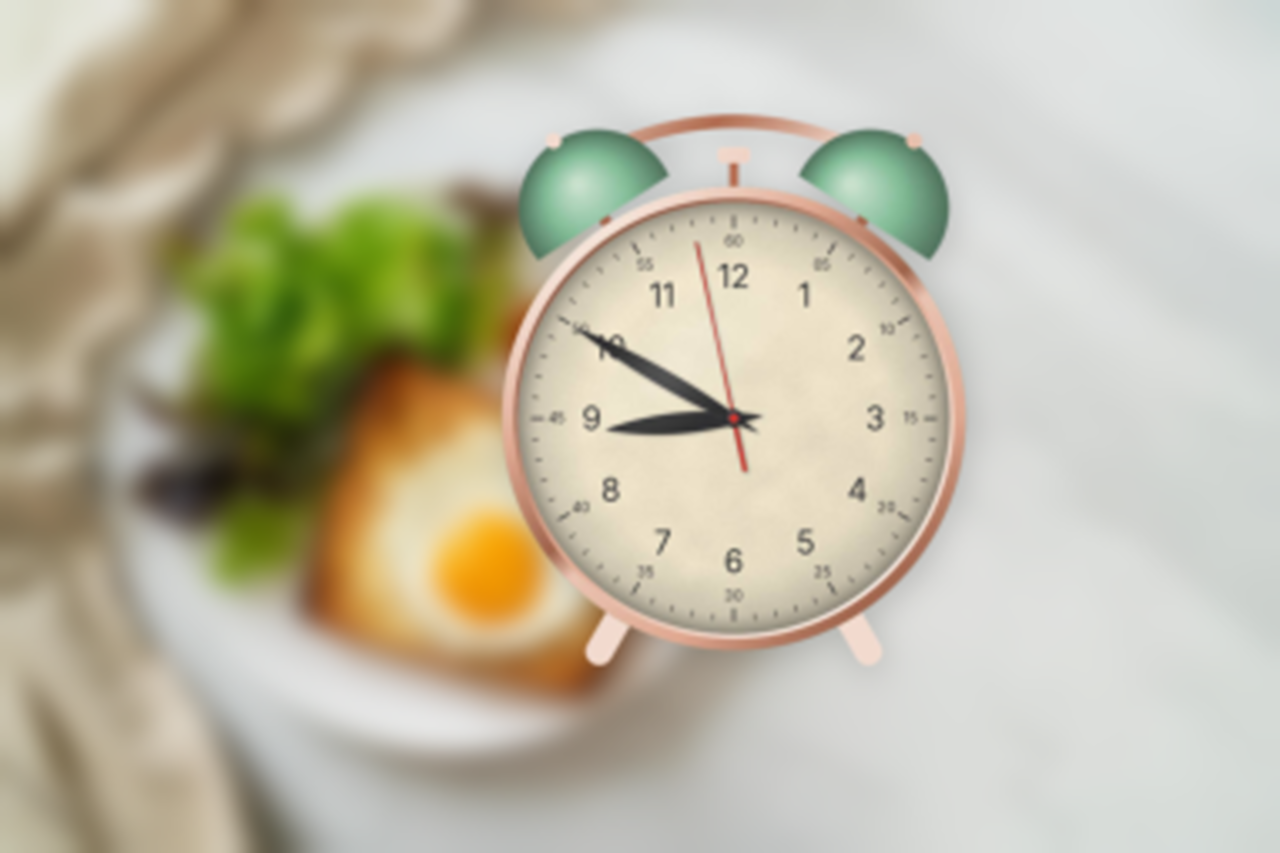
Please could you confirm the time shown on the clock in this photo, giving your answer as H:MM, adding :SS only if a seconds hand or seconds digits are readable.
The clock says 8:49:58
